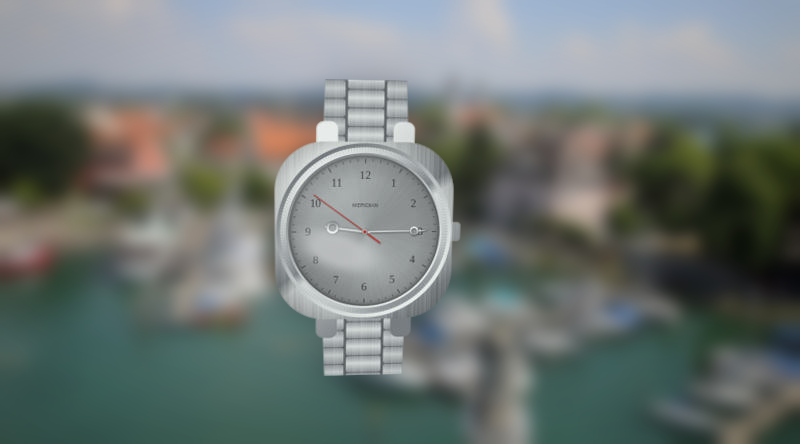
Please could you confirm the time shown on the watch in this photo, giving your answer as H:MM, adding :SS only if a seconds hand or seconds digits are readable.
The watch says 9:14:51
